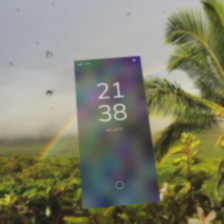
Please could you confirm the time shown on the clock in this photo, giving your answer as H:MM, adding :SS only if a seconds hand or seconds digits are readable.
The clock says 21:38
